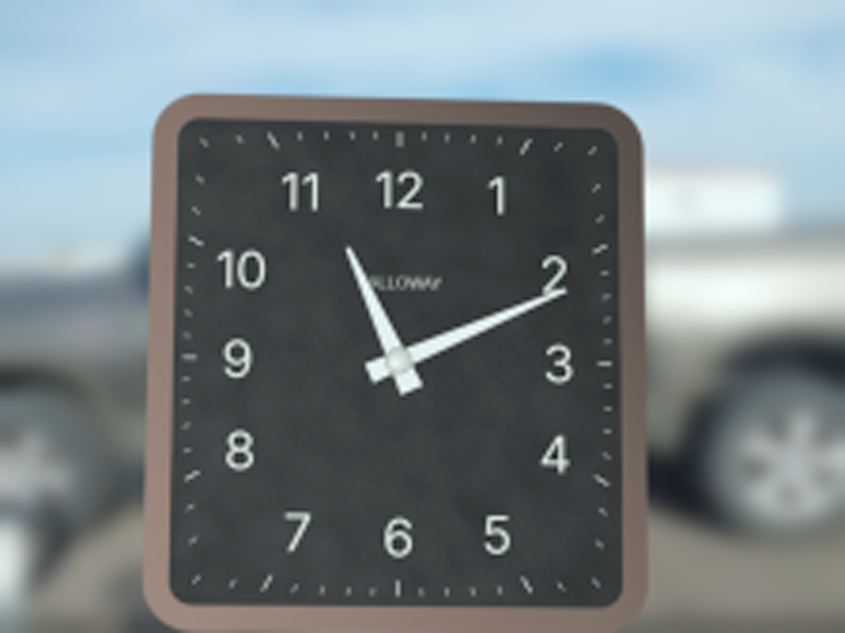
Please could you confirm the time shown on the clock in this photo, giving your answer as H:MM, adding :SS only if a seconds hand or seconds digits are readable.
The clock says 11:11
